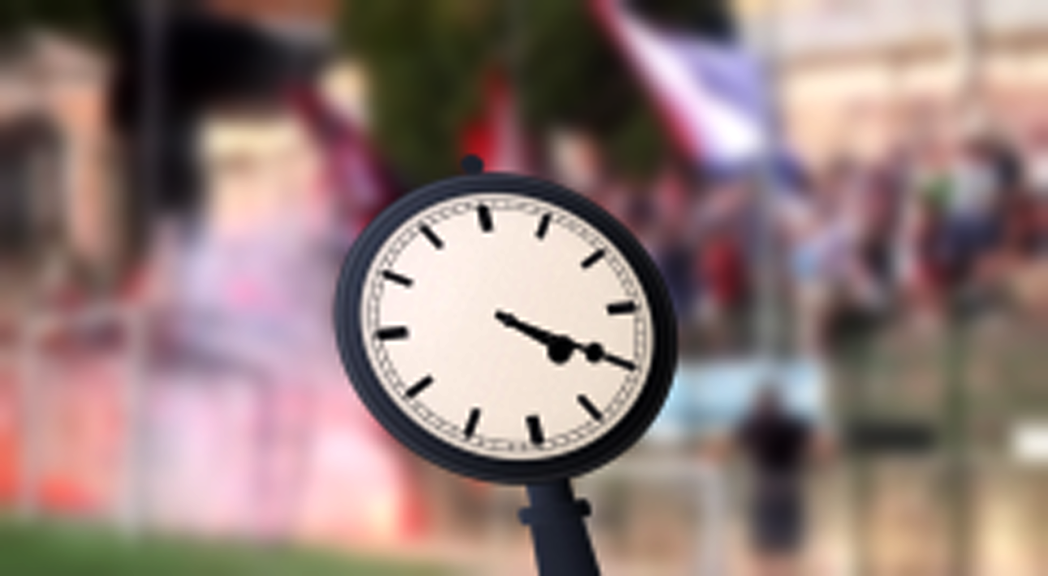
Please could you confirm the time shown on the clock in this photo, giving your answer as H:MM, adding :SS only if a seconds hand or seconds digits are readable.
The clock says 4:20
